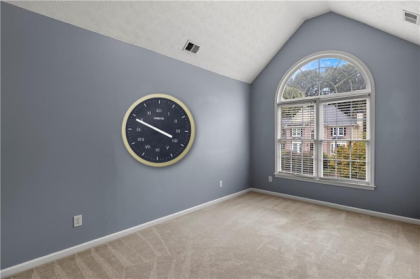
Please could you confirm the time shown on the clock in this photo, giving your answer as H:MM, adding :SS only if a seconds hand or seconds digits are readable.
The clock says 3:49
